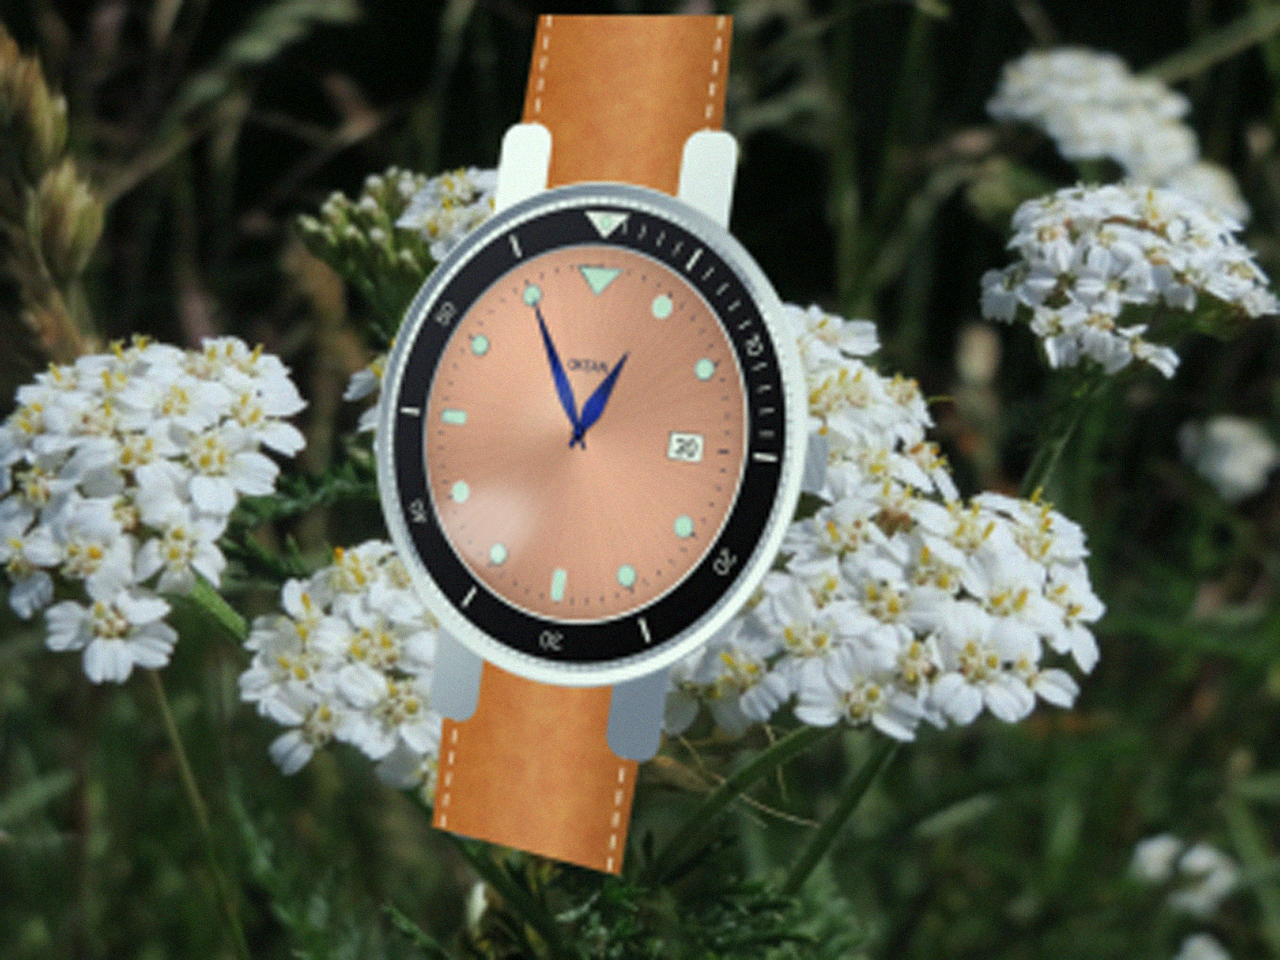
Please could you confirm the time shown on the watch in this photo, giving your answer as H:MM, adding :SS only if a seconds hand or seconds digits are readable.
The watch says 12:55
